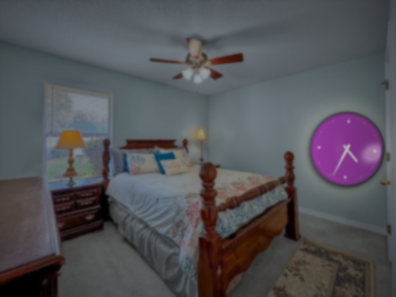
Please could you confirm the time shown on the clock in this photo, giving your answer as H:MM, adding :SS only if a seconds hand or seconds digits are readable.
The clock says 4:34
